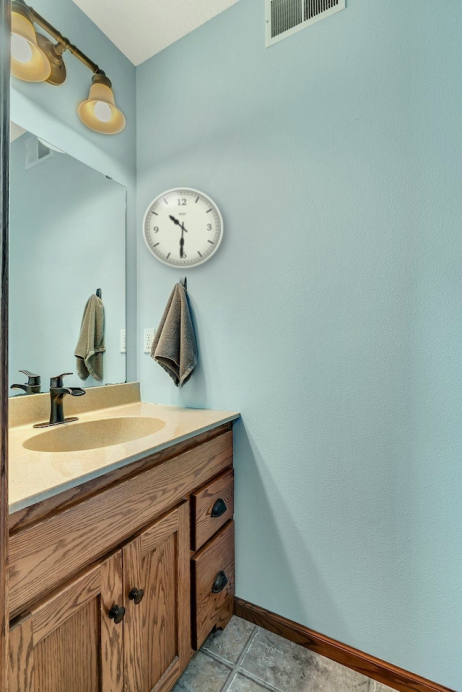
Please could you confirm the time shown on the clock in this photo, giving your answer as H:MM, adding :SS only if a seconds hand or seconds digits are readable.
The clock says 10:31
